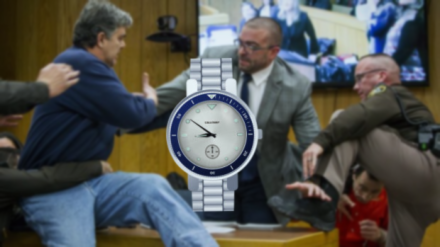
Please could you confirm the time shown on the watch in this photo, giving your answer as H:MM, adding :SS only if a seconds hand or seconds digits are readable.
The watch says 8:51
